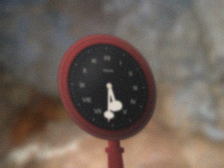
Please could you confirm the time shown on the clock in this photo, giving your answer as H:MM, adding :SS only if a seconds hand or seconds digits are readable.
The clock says 5:31
